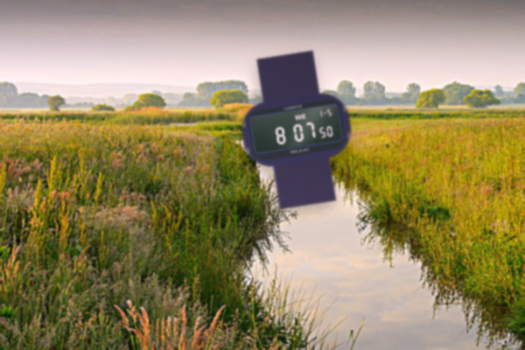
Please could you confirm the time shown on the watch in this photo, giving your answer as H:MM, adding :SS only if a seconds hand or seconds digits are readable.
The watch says 8:07
